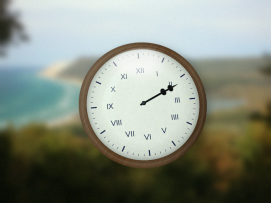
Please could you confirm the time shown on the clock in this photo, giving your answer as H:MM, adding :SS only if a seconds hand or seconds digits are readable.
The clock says 2:11
